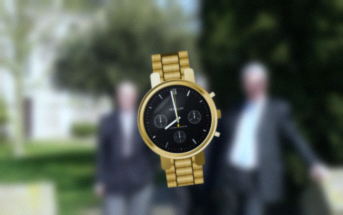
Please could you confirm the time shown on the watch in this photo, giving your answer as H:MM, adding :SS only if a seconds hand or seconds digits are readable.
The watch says 7:59
